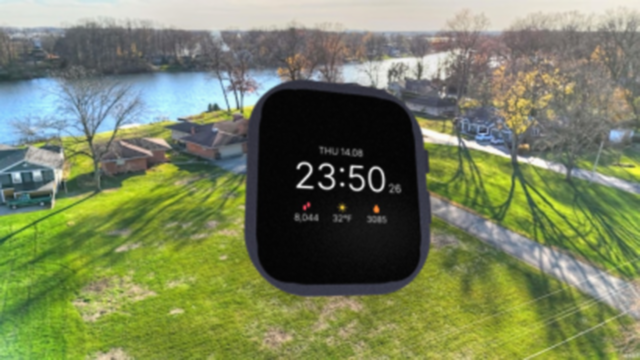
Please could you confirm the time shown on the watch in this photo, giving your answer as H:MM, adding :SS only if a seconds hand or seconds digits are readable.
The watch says 23:50
